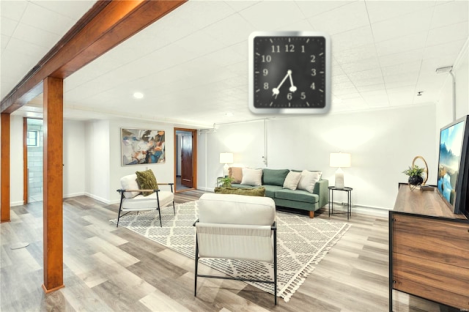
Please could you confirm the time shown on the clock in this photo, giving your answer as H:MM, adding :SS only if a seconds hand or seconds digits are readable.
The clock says 5:36
